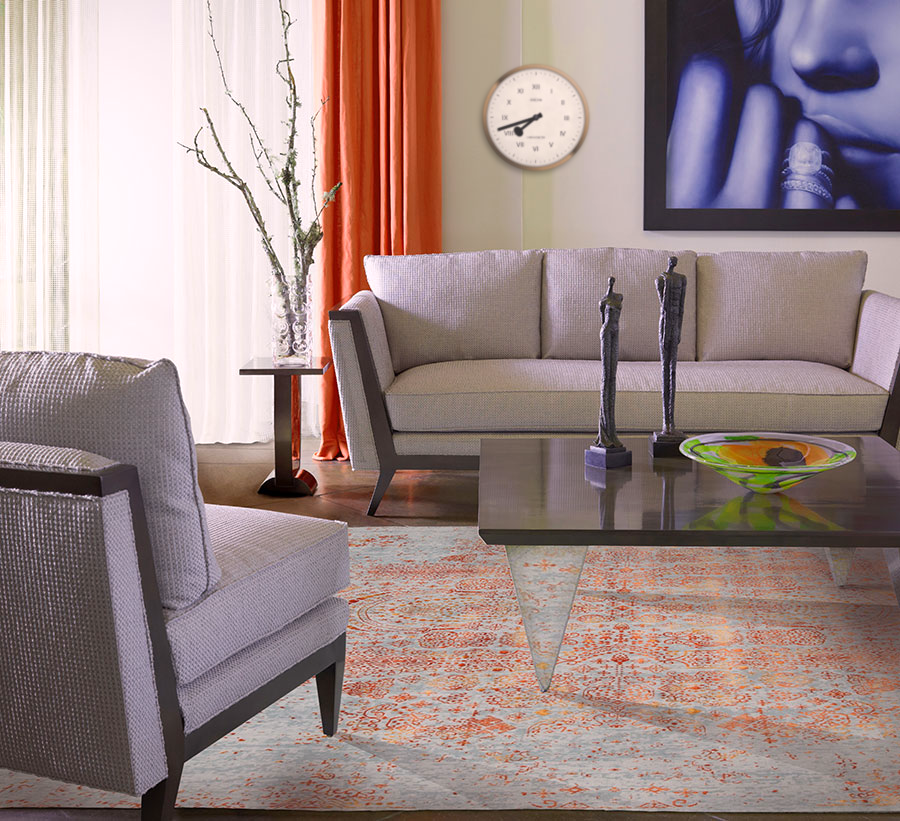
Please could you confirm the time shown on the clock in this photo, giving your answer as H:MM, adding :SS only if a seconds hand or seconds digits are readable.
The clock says 7:42
